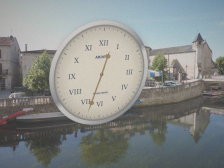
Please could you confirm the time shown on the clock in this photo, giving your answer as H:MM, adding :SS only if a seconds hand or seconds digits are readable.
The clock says 12:33
